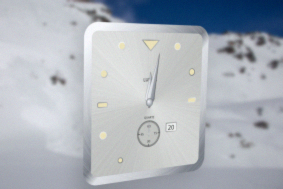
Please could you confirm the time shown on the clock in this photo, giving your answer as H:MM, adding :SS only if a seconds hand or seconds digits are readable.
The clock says 12:02
